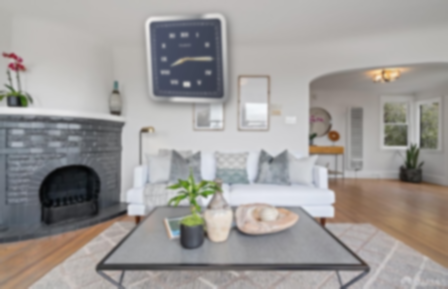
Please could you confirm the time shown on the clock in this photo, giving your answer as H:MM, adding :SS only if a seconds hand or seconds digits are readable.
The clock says 8:15
